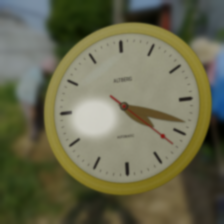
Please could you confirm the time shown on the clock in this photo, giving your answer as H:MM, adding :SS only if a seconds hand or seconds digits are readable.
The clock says 4:18:22
